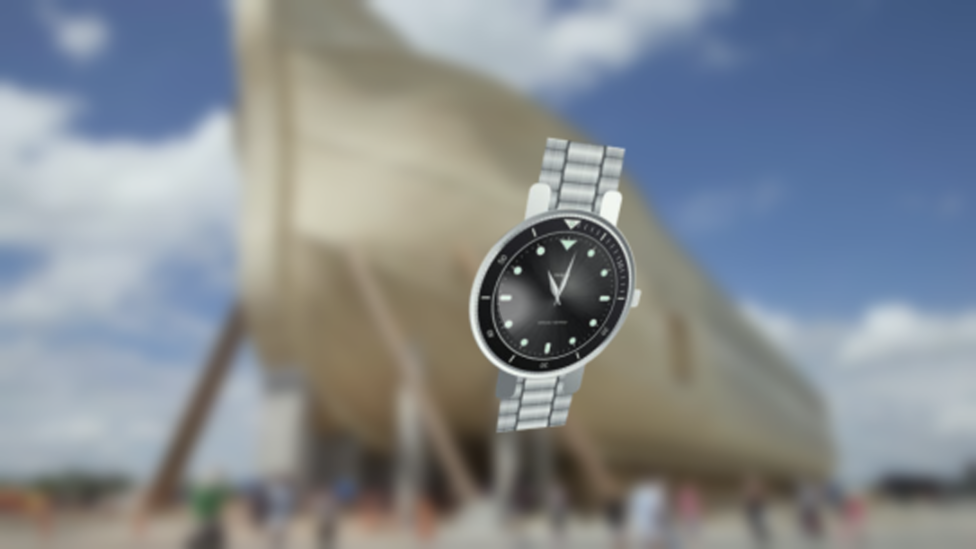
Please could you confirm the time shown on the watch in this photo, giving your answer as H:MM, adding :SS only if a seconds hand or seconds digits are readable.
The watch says 11:02
